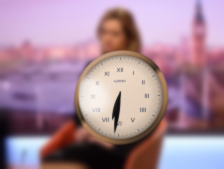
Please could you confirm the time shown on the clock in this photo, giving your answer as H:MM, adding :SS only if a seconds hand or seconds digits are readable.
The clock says 6:31
